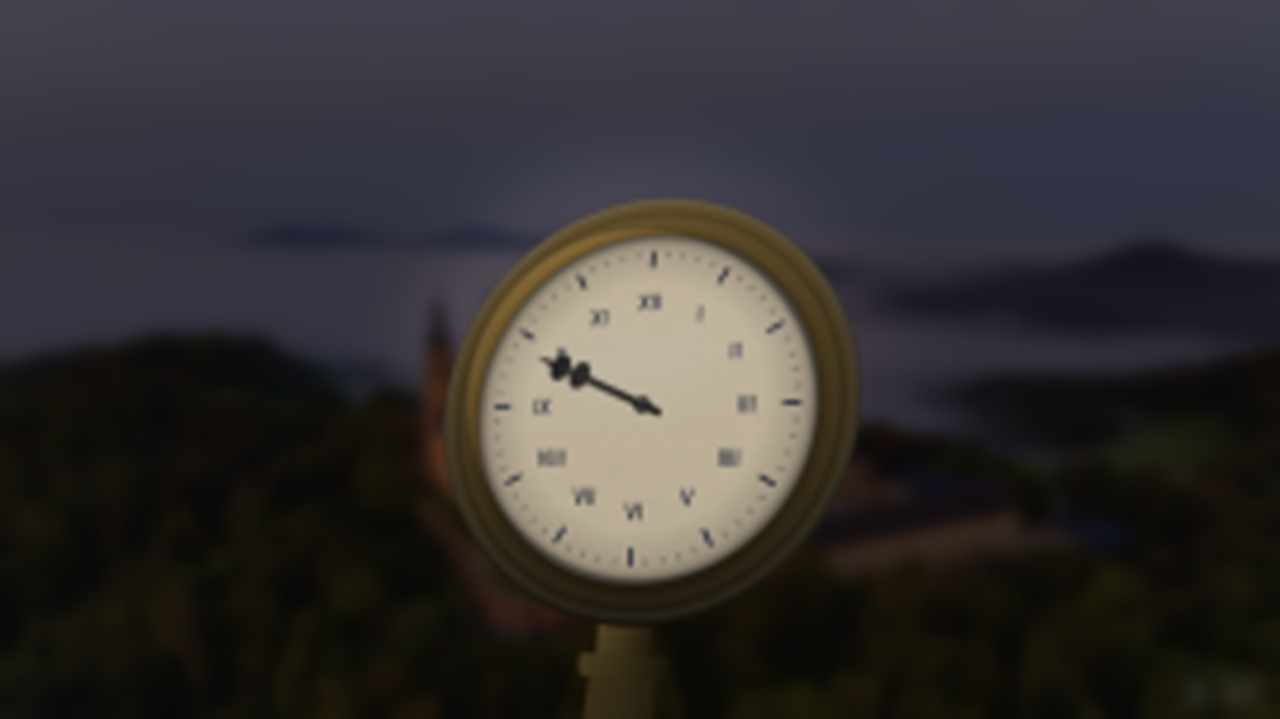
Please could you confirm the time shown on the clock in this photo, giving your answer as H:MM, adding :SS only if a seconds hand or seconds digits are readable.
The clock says 9:49
